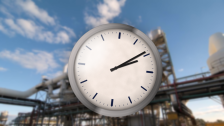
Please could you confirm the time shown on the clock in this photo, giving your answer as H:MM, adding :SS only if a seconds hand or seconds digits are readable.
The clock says 2:09
